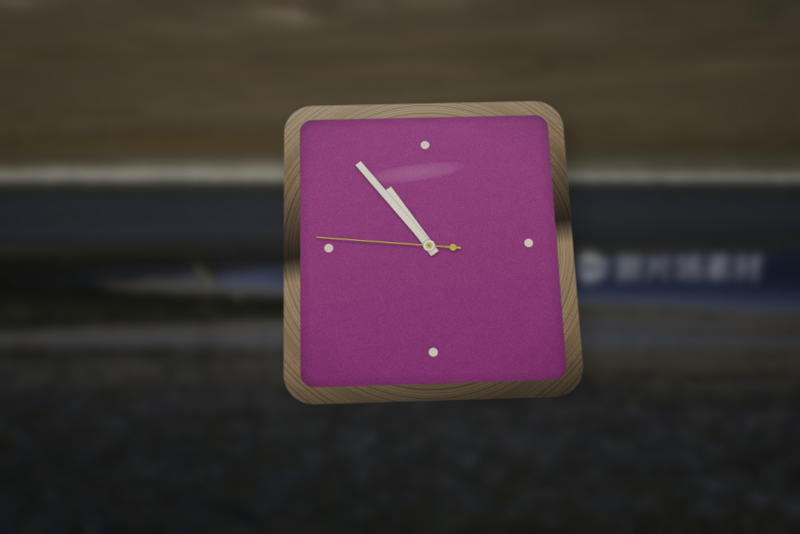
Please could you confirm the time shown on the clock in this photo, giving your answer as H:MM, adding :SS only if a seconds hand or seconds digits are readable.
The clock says 10:53:46
